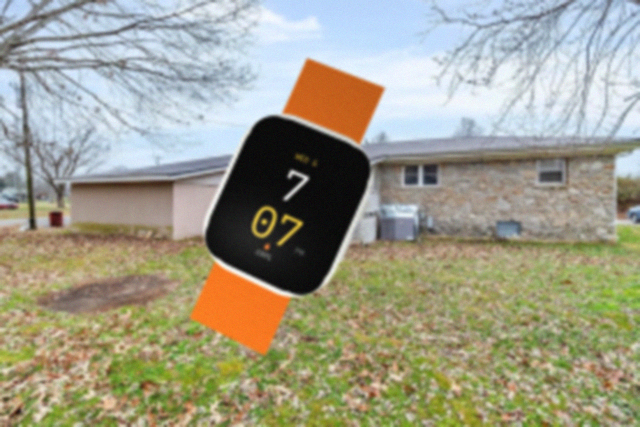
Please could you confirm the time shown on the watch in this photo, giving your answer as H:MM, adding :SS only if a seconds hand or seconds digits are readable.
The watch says 7:07
